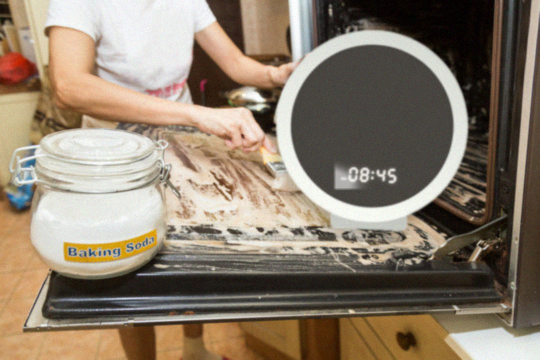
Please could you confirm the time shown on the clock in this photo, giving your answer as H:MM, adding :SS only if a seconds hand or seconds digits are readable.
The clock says 8:45
